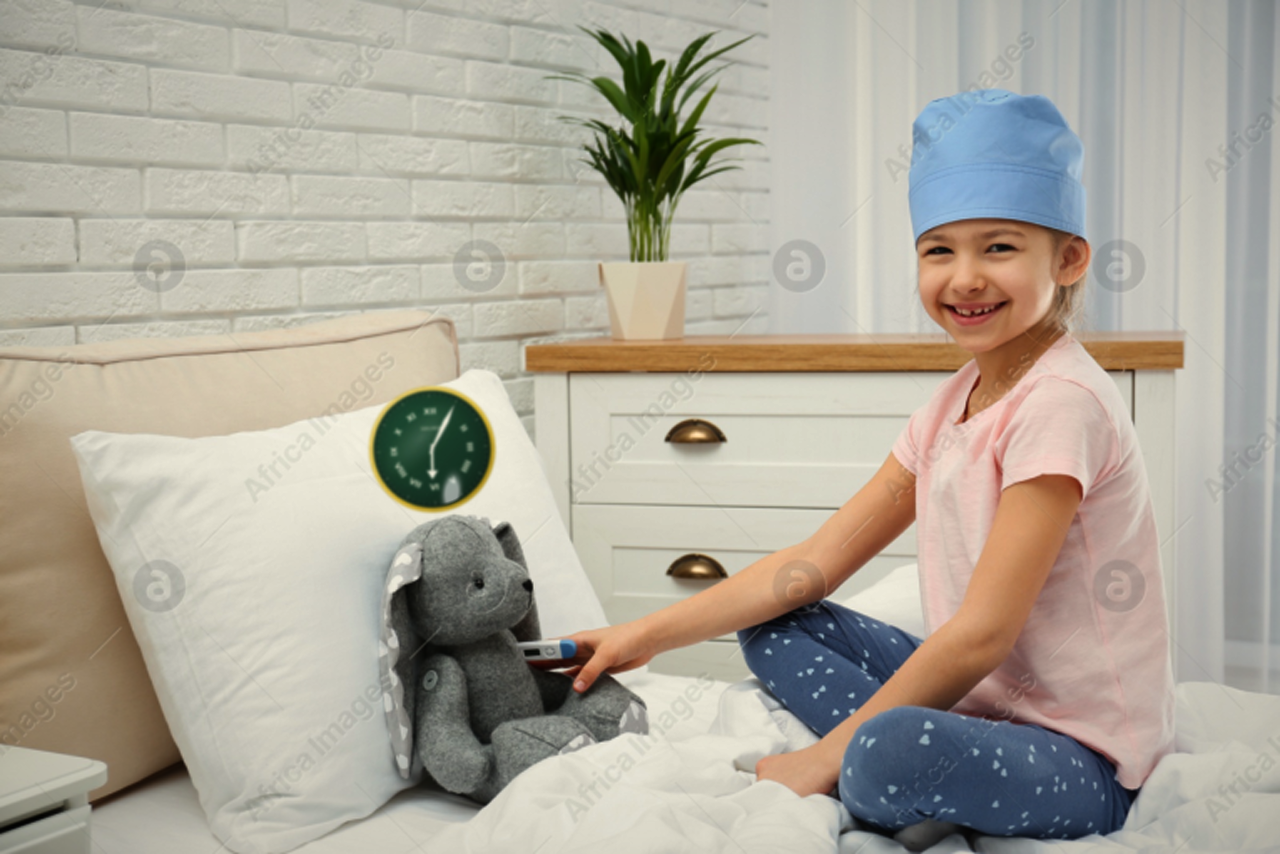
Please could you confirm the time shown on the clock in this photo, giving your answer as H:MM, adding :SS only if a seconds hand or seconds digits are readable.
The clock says 6:05
